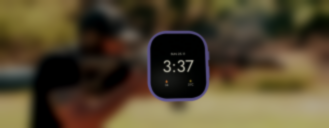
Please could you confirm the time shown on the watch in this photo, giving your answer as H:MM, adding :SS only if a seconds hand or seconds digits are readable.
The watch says 3:37
